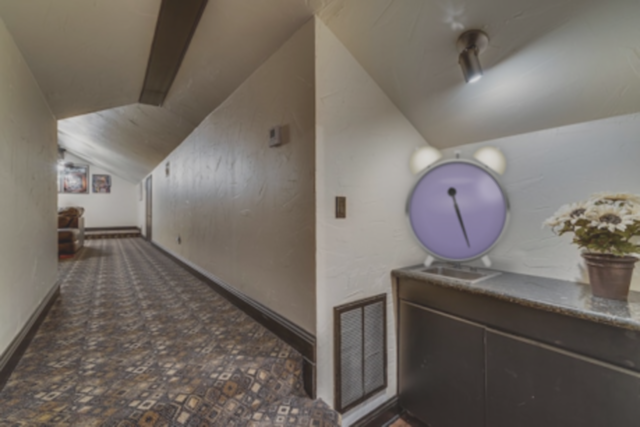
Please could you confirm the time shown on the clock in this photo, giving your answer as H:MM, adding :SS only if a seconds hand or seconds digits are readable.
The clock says 11:27
